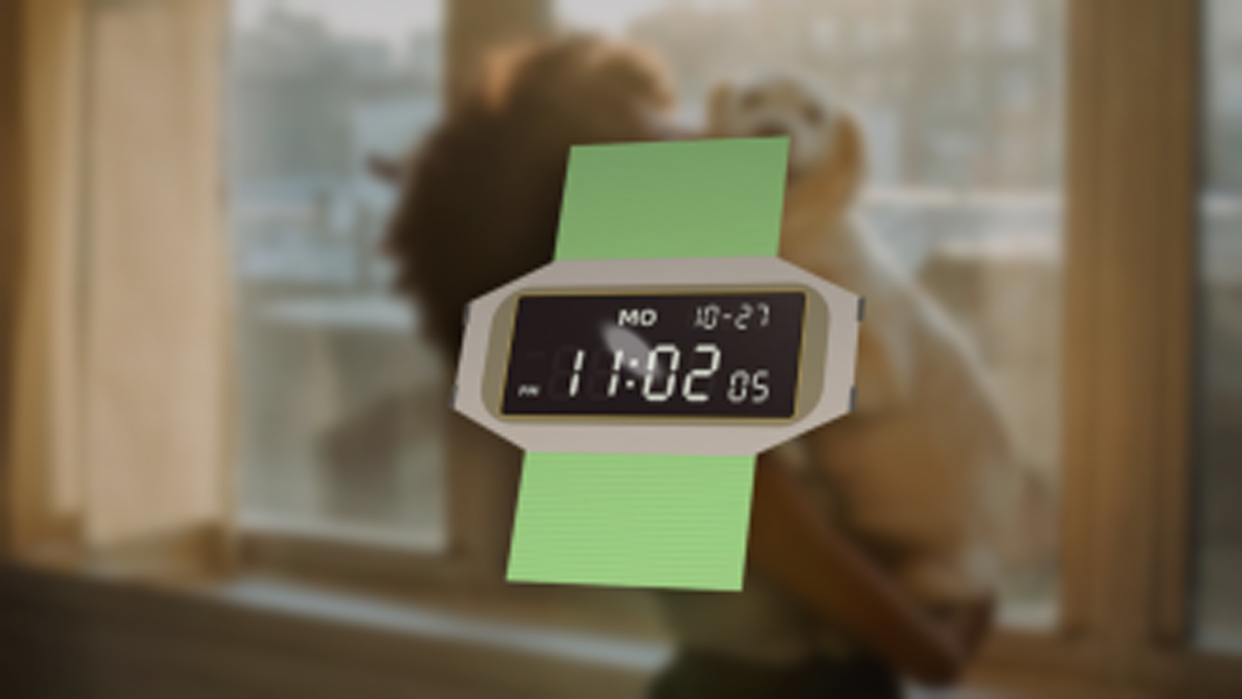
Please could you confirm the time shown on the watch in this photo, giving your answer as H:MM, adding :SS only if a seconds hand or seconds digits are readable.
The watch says 11:02:05
